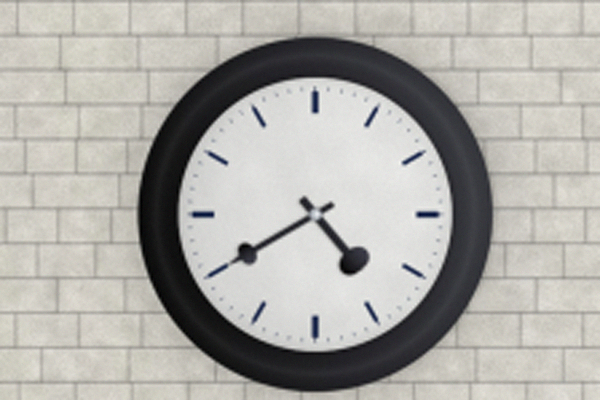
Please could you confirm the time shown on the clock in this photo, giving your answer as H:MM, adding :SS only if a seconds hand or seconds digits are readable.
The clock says 4:40
